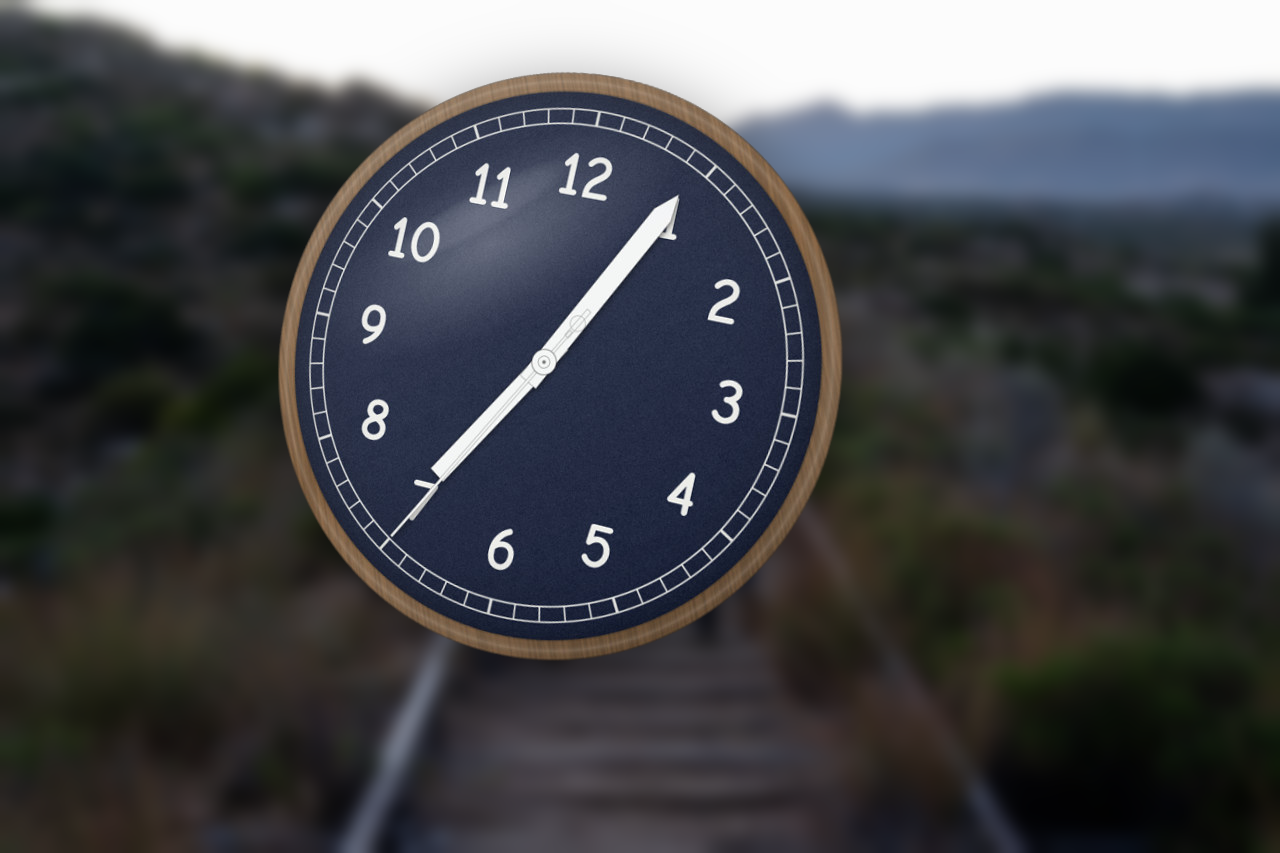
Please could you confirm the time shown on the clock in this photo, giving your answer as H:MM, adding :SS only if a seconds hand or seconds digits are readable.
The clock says 7:04:35
